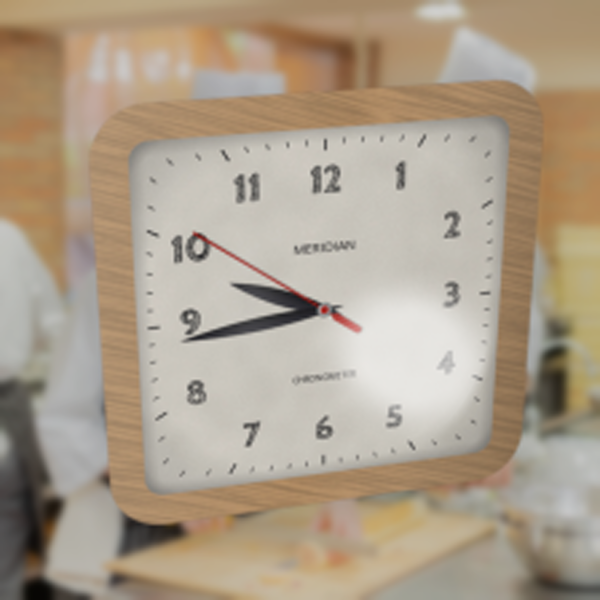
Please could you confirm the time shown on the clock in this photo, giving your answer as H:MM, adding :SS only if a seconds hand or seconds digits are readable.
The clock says 9:43:51
